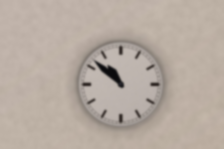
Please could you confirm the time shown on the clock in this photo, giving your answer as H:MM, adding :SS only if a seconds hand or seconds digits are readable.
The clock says 10:52
